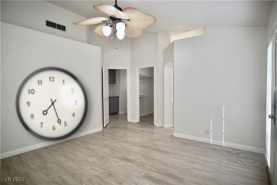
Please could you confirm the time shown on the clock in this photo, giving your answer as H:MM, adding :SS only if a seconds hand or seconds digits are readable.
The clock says 7:27
